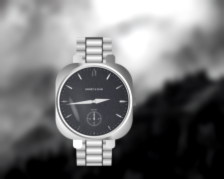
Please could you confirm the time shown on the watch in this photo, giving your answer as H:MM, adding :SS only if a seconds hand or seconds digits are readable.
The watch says 2:44
